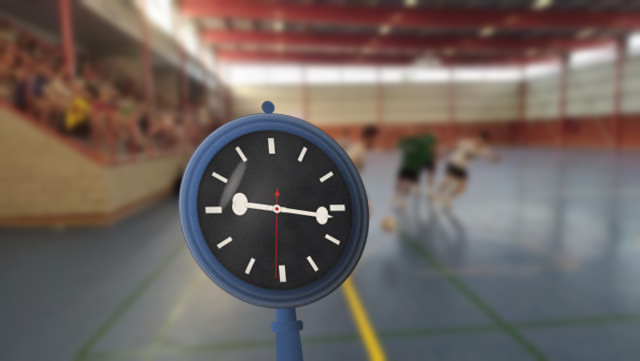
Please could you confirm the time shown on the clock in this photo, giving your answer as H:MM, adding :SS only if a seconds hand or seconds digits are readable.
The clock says 9:16:31
